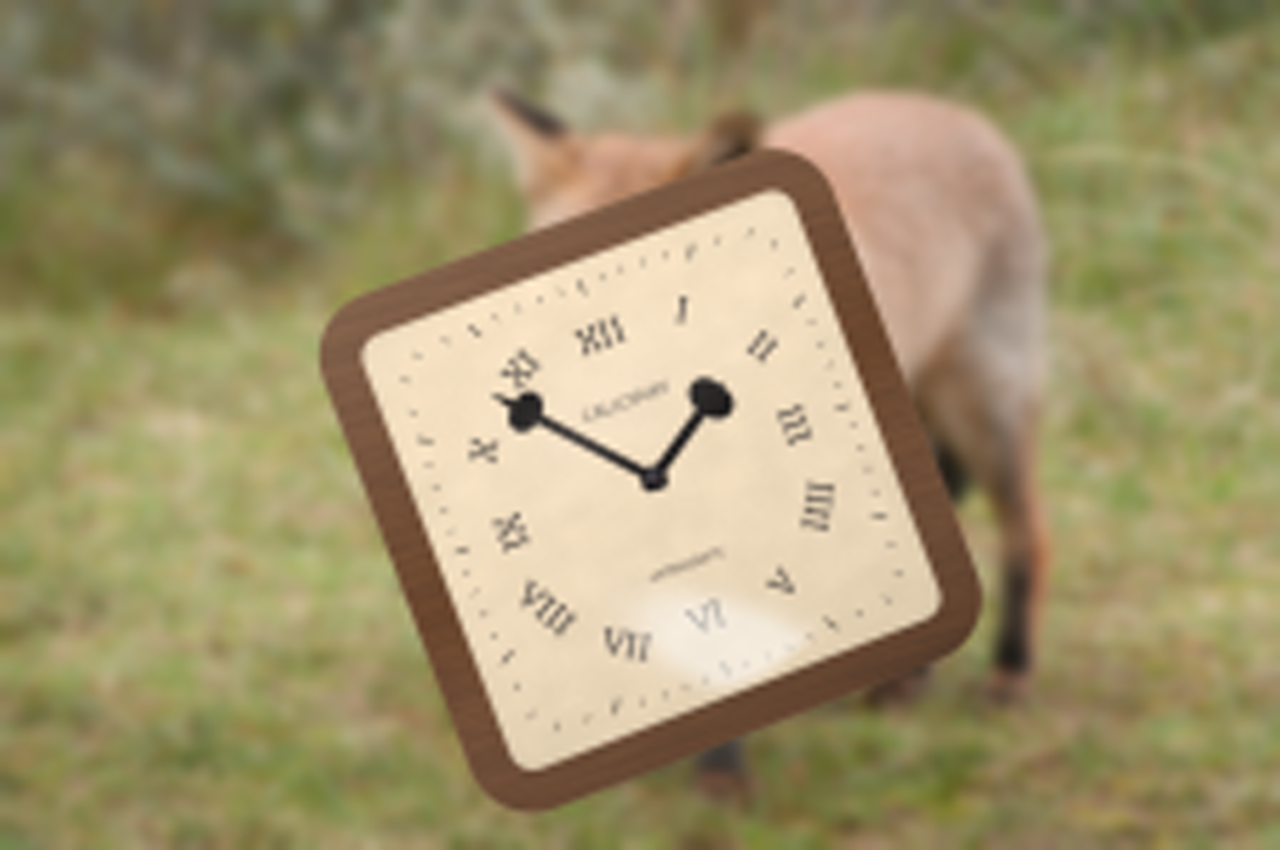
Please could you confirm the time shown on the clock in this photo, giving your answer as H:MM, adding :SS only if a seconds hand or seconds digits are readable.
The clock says 1:53
